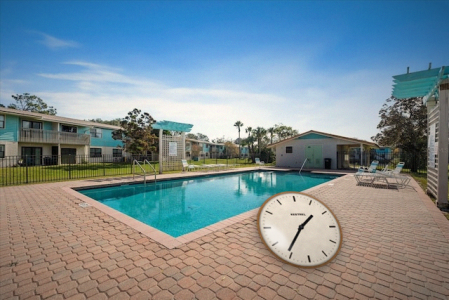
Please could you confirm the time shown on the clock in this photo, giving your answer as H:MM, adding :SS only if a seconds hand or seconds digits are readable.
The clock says 1:36
